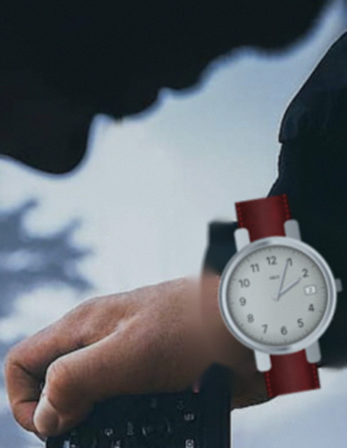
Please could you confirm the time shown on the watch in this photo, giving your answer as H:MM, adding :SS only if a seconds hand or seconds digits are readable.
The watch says 2:04
